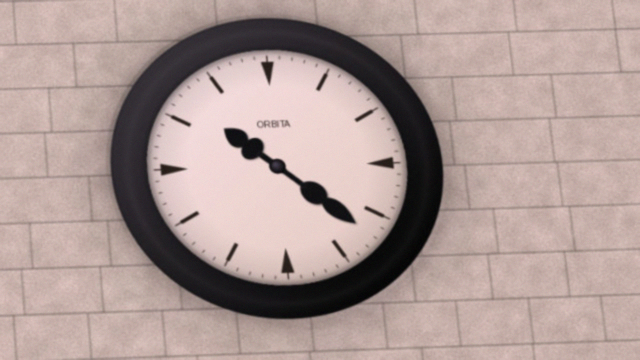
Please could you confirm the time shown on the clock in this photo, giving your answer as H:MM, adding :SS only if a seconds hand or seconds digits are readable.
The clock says 10:22
